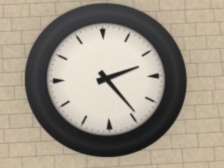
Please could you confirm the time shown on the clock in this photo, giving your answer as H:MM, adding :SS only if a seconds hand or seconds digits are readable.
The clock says 2:24
